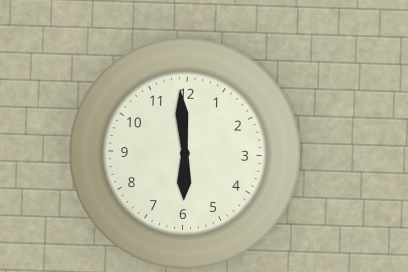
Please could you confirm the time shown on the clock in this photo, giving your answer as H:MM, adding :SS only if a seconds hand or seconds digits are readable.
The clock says 5:59
